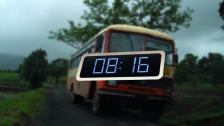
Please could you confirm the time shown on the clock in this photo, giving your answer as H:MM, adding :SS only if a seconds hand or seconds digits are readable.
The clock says 8:16
